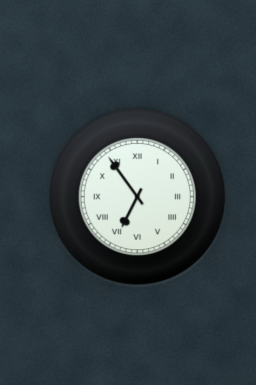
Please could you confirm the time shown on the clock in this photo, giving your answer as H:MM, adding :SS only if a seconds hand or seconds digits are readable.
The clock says 6:54
